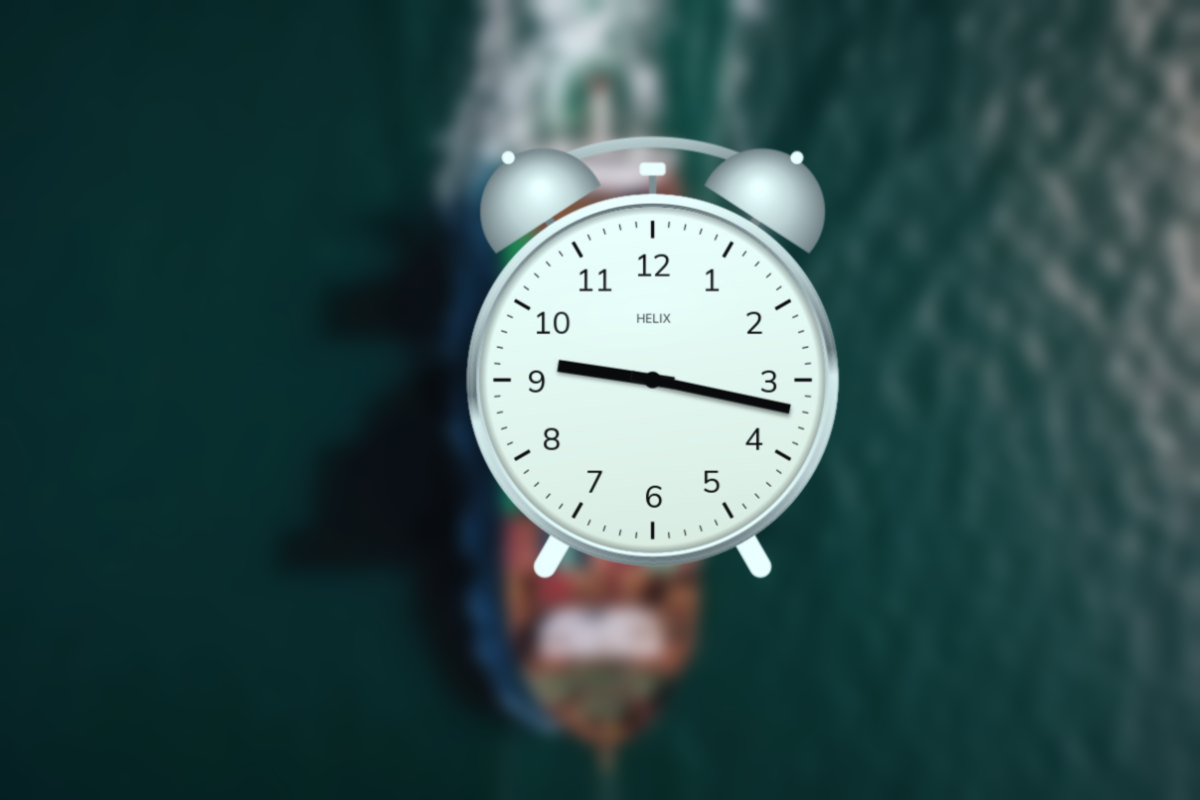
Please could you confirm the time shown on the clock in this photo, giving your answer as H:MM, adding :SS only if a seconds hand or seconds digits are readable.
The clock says 9:17
